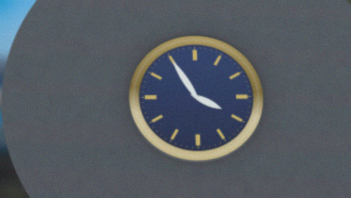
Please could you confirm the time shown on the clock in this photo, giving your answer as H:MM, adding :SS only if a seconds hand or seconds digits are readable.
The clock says 3:55
